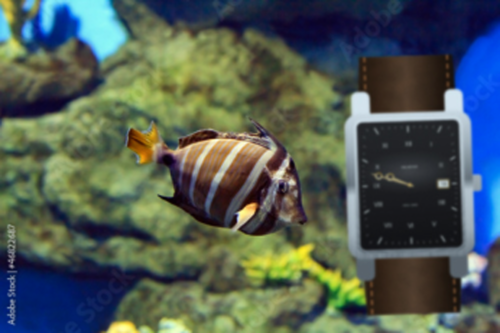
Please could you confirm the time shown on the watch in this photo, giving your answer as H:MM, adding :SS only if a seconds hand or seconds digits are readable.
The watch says 9:48
